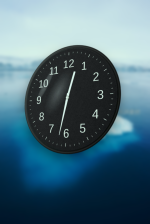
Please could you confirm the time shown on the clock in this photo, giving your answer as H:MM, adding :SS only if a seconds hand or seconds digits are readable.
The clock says 12:32
